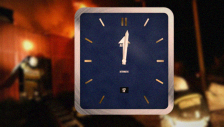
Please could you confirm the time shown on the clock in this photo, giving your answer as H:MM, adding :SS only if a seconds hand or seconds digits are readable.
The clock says 12:01
